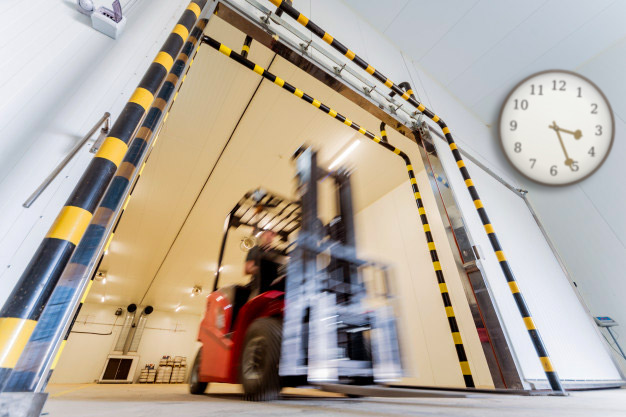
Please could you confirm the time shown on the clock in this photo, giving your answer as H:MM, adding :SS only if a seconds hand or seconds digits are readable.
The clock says 3:26
